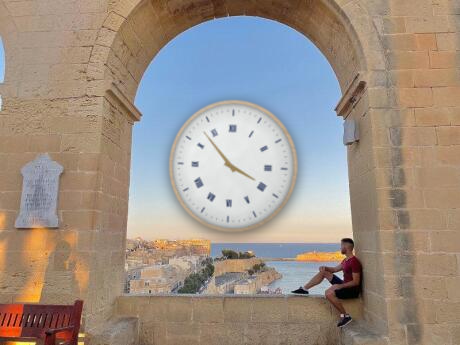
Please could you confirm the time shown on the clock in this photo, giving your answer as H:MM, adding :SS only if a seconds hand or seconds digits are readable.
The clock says 3:53
